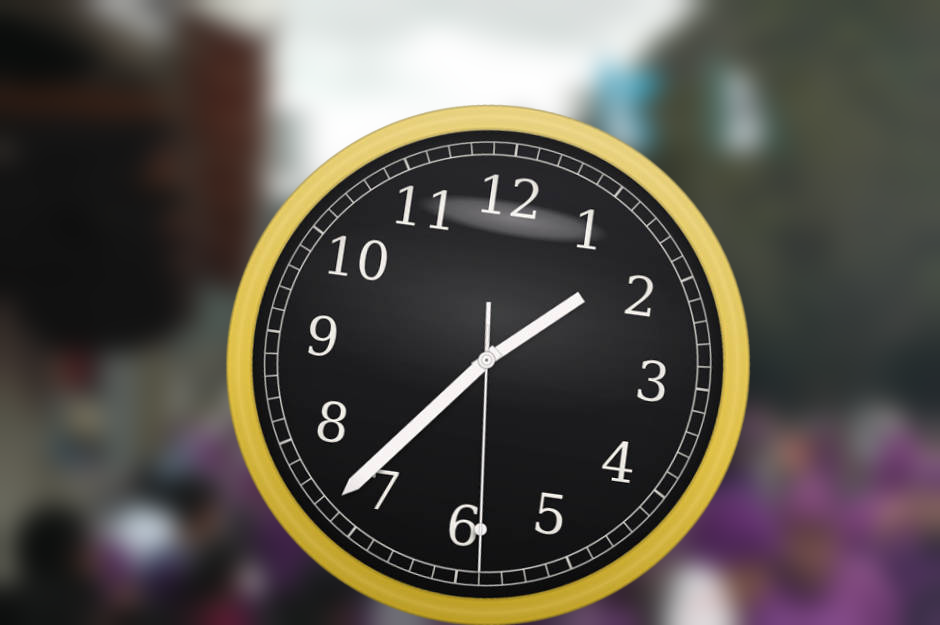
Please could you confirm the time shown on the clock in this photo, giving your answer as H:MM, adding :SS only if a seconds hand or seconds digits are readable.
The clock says 1:36:29
